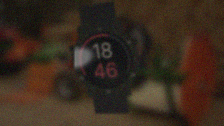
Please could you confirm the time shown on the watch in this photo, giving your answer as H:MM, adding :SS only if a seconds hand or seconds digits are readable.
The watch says 18:46
